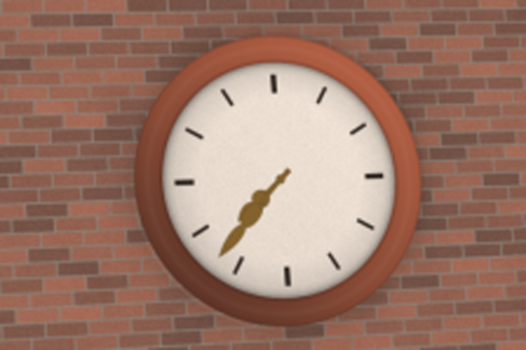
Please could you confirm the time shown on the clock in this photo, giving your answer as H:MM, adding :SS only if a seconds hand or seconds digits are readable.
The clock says 7:37
